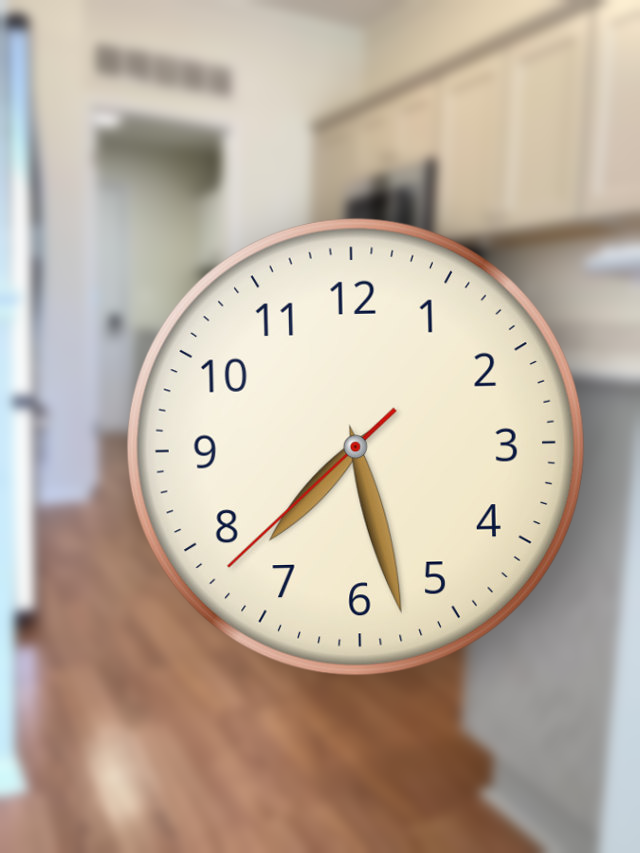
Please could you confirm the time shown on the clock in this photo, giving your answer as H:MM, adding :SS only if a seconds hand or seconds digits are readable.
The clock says 7:27:38
